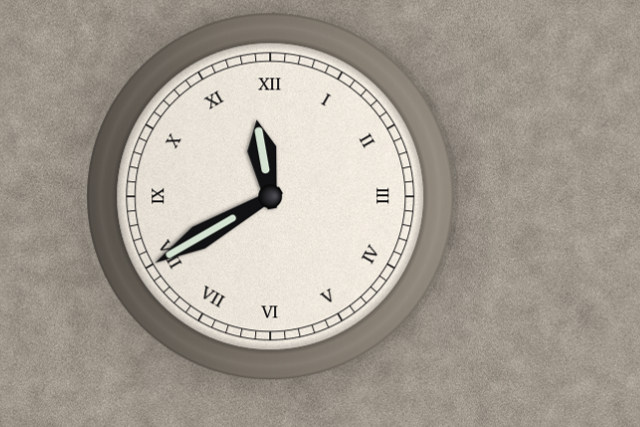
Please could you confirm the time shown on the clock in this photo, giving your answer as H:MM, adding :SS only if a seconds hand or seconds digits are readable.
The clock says 11:40
